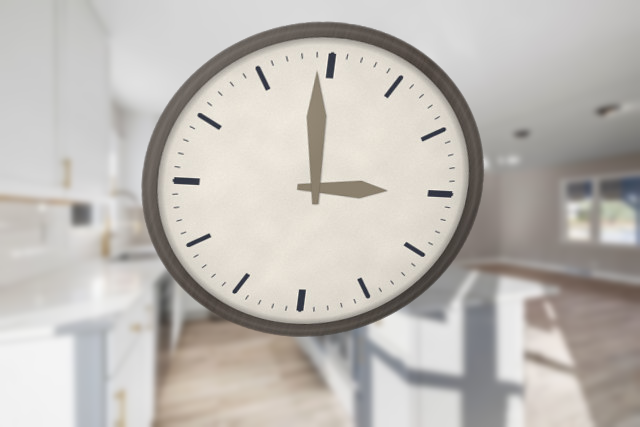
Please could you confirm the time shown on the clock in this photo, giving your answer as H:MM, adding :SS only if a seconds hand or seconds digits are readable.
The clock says 2:59
